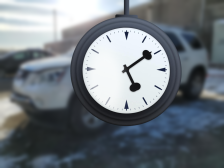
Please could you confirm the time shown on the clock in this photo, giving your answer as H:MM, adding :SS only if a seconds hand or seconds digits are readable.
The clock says 5:09
